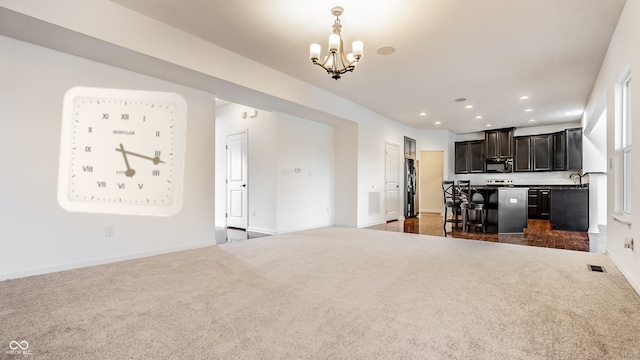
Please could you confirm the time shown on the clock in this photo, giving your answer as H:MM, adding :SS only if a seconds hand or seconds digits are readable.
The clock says 5:17
